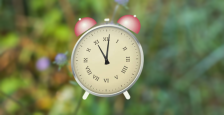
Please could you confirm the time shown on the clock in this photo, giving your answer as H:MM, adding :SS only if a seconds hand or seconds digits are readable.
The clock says 11:01
